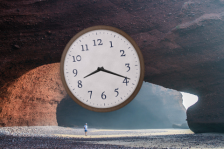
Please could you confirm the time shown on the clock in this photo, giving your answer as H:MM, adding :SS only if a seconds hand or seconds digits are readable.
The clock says 8:19
